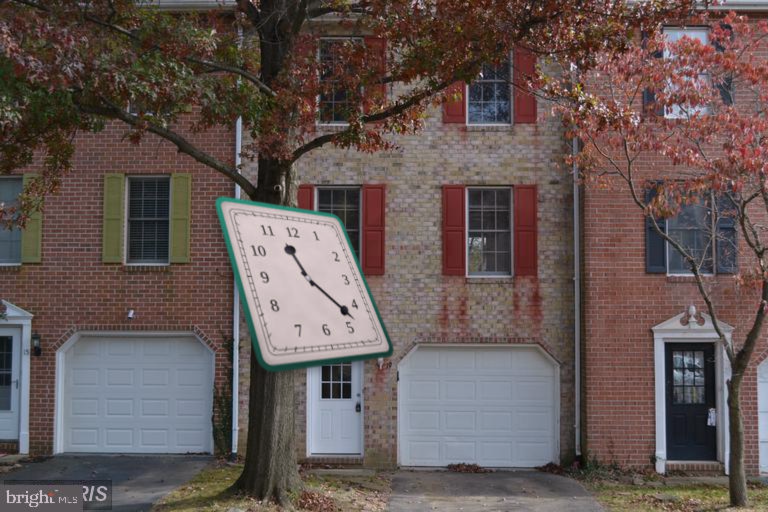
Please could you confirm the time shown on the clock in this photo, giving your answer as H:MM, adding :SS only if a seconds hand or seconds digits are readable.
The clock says 11:23
